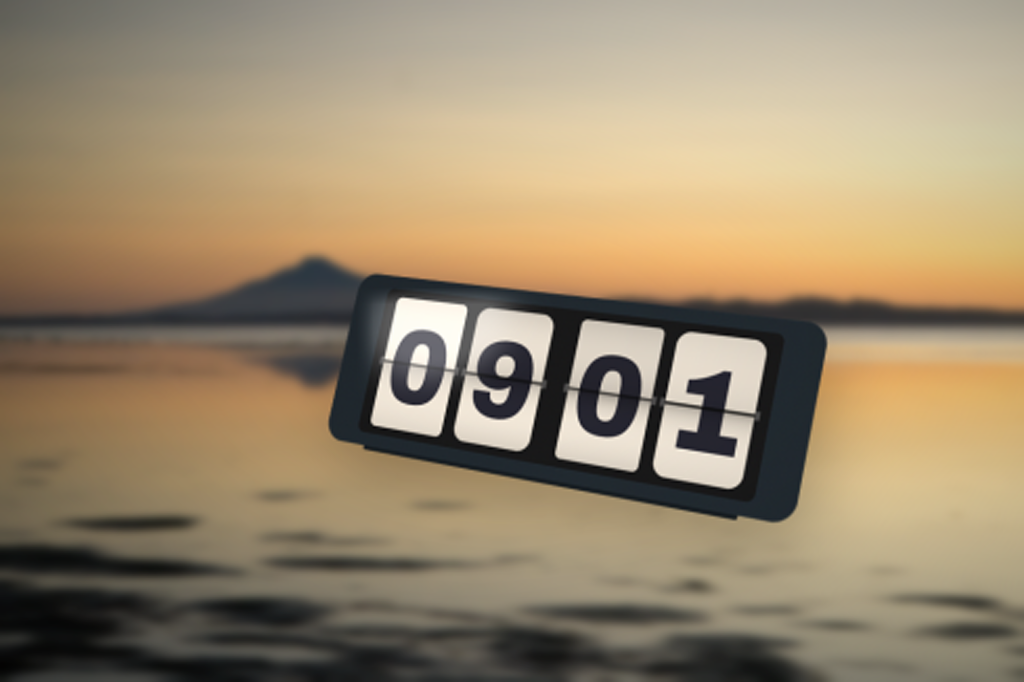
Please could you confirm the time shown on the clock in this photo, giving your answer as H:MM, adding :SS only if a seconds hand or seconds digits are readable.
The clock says 9:01
